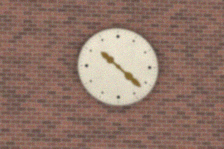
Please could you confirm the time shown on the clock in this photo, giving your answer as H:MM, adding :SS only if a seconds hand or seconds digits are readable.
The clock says 10:22
